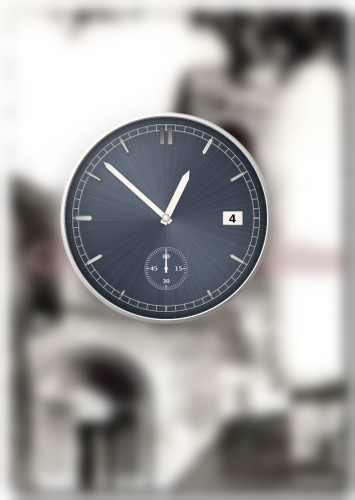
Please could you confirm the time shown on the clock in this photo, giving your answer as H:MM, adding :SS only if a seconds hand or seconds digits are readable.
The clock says 12:52
